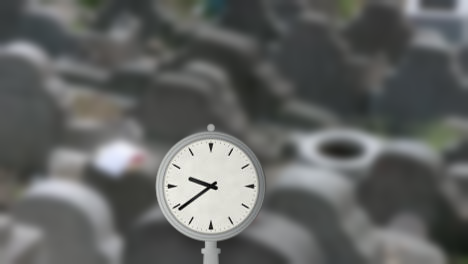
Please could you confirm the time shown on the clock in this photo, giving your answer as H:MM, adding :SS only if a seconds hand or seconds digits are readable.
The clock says 9:39
